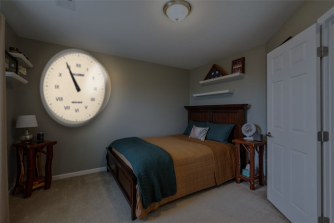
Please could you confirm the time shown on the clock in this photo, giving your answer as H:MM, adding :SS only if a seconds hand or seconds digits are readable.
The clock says 10:55
